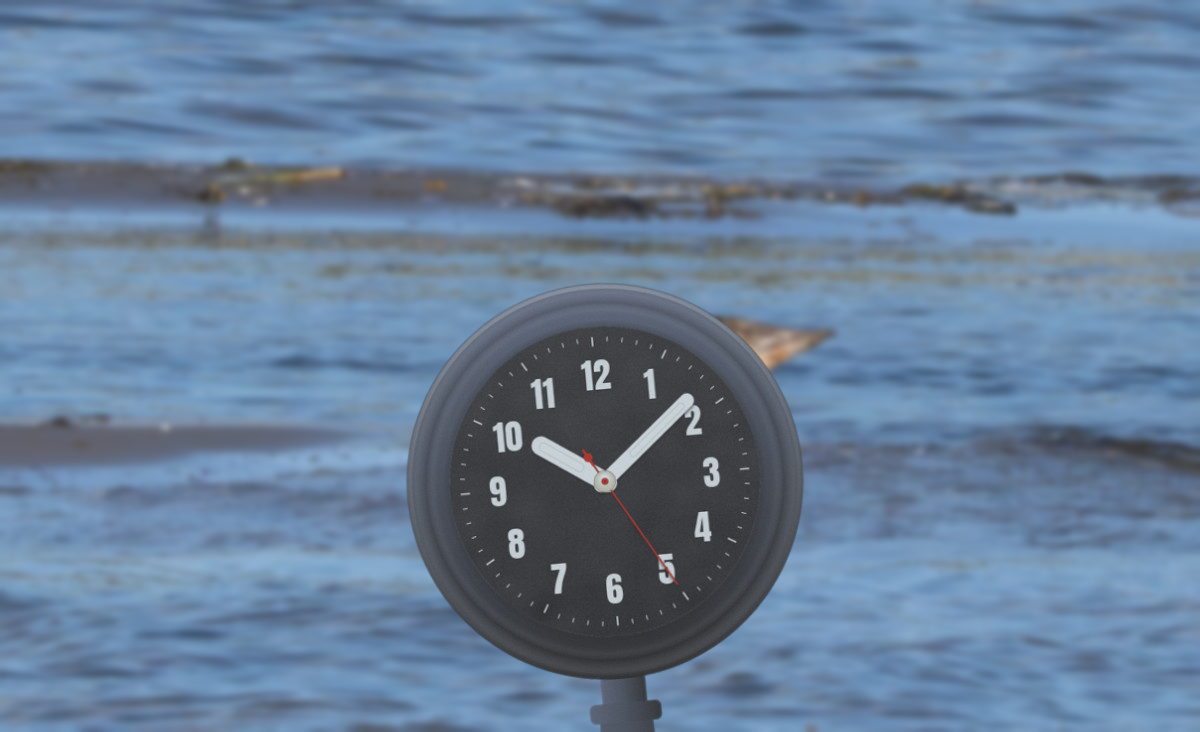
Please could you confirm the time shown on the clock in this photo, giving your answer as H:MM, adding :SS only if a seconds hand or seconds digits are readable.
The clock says 10:08:25
